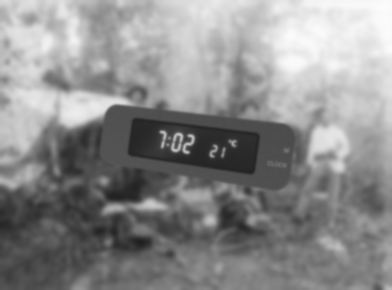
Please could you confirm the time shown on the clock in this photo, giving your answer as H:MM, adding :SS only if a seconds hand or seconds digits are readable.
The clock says 7:02
